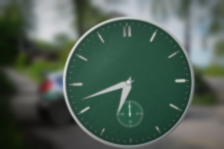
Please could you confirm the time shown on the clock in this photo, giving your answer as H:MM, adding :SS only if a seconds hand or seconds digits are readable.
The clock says 6:42
